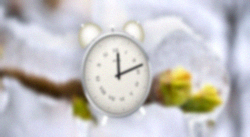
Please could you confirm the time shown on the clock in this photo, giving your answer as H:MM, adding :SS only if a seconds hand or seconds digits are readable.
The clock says 12:13
